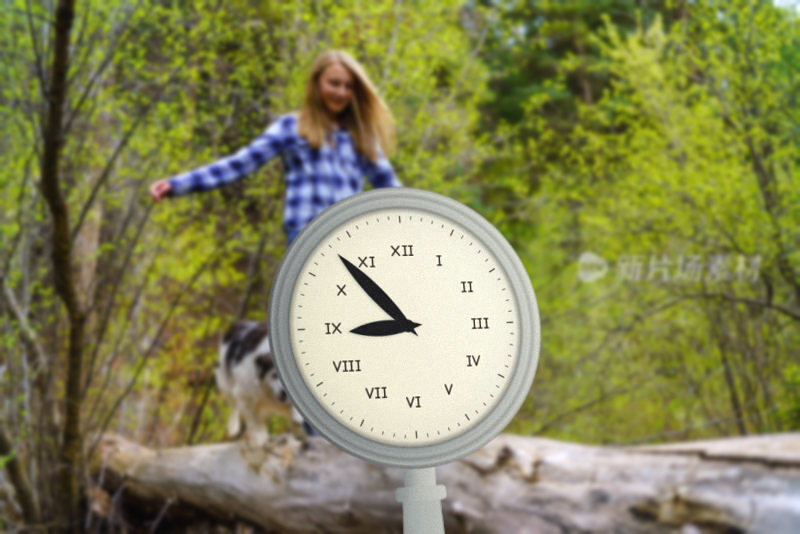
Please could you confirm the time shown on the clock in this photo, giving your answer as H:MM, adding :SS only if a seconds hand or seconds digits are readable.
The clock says 8:53
